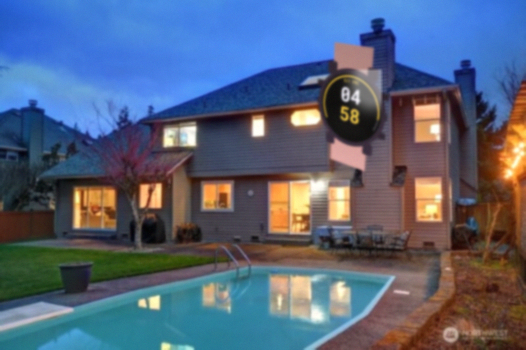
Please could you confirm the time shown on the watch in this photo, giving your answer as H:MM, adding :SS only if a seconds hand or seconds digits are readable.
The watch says 4:58
